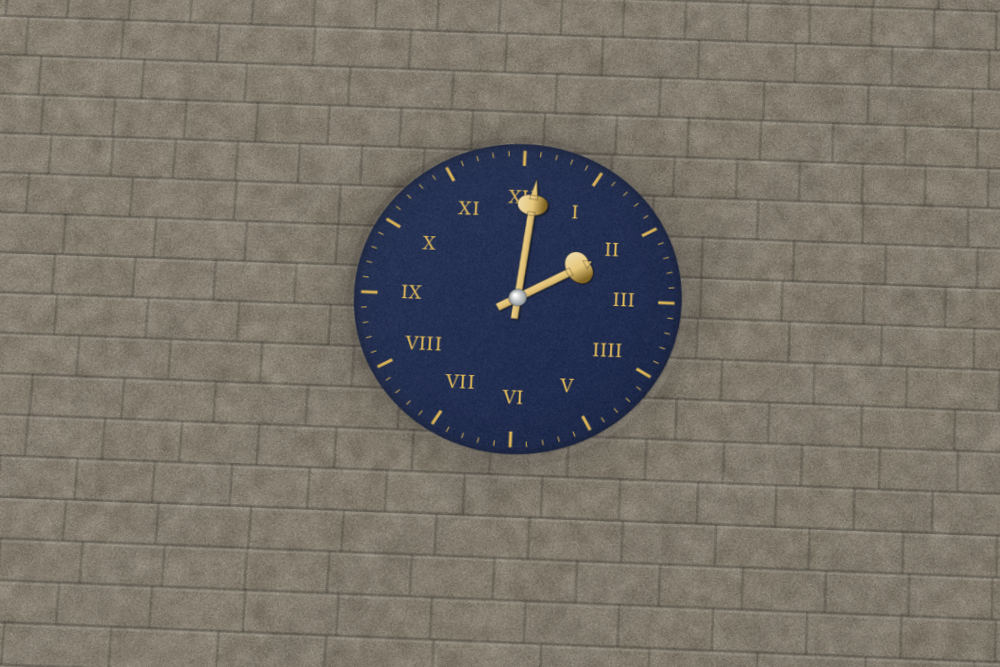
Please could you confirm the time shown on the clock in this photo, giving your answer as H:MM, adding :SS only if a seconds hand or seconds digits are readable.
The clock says 2:01
